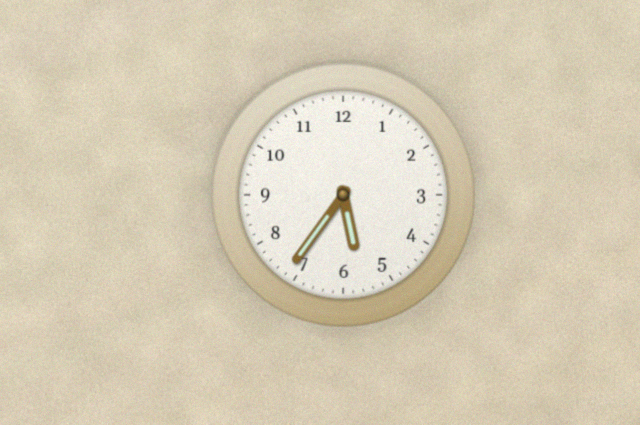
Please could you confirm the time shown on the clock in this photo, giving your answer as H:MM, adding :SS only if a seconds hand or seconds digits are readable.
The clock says 5:36
